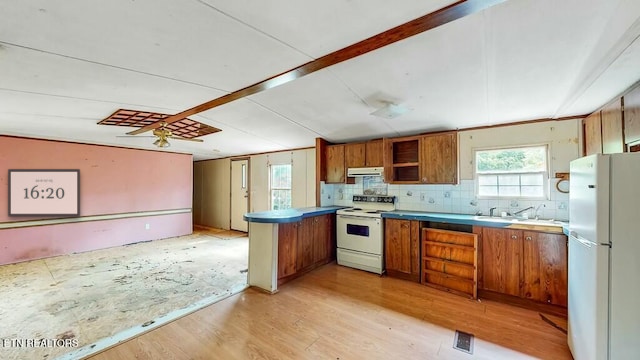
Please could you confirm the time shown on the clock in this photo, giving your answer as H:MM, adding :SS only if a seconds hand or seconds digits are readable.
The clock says 16:20
